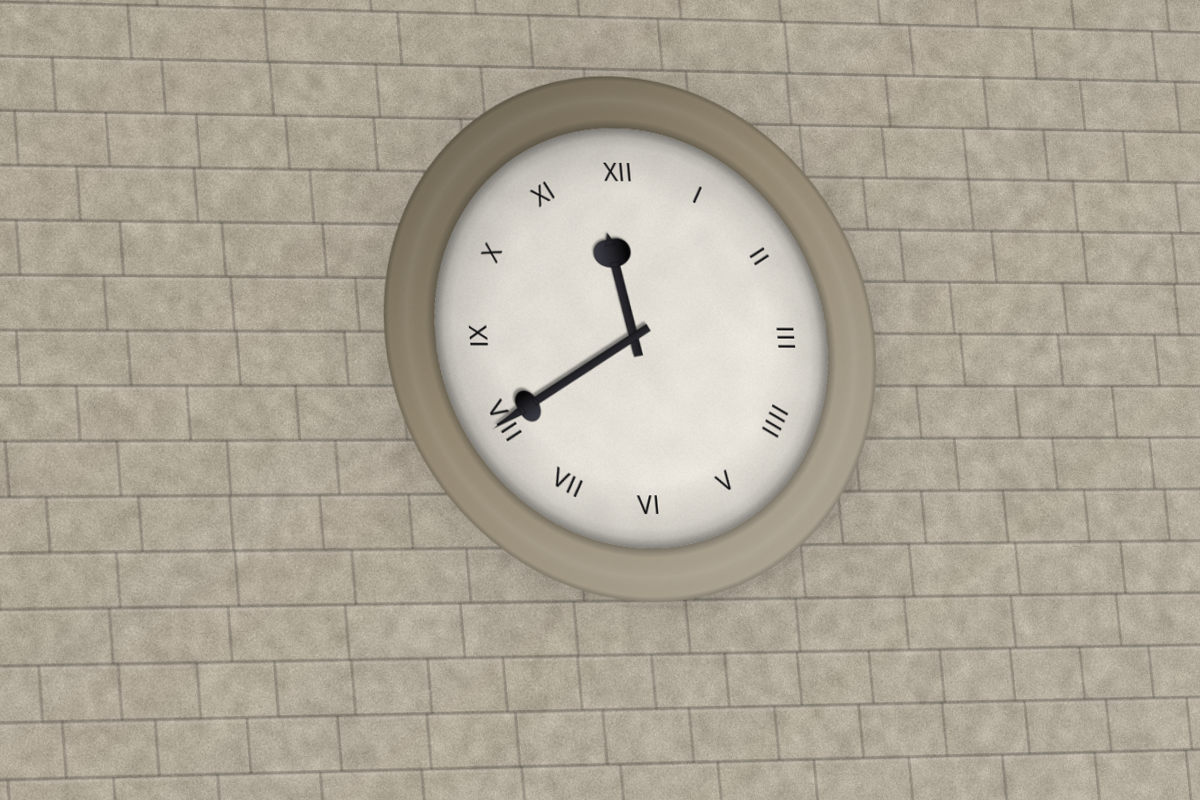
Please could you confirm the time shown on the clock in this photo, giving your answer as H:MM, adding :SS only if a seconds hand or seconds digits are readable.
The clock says 11:40
